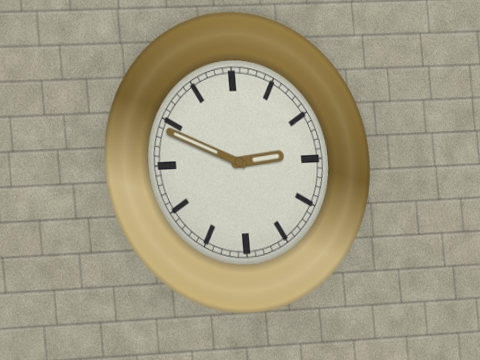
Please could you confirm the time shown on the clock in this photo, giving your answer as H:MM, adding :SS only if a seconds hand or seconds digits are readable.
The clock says 2:49
